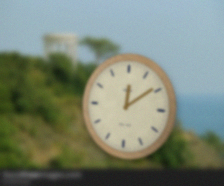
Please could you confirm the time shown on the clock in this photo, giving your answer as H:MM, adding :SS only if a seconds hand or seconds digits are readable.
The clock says 12:09
